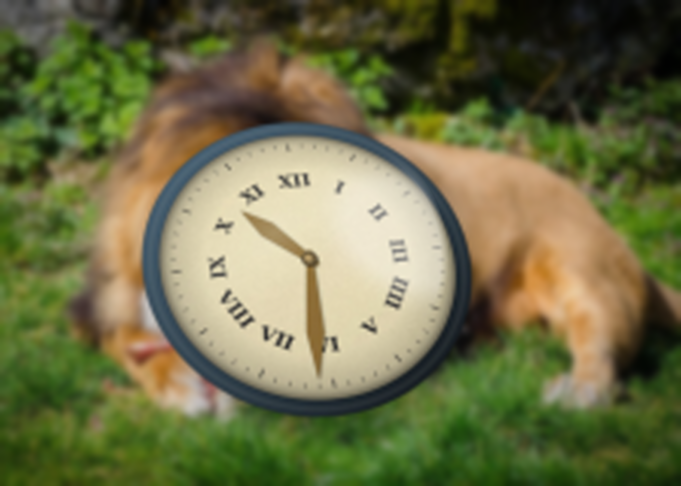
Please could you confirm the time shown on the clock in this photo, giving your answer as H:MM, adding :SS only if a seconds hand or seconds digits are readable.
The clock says 10:31
